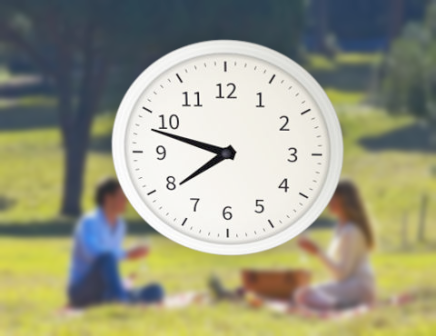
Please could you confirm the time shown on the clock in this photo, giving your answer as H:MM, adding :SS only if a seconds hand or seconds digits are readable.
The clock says 7:48
